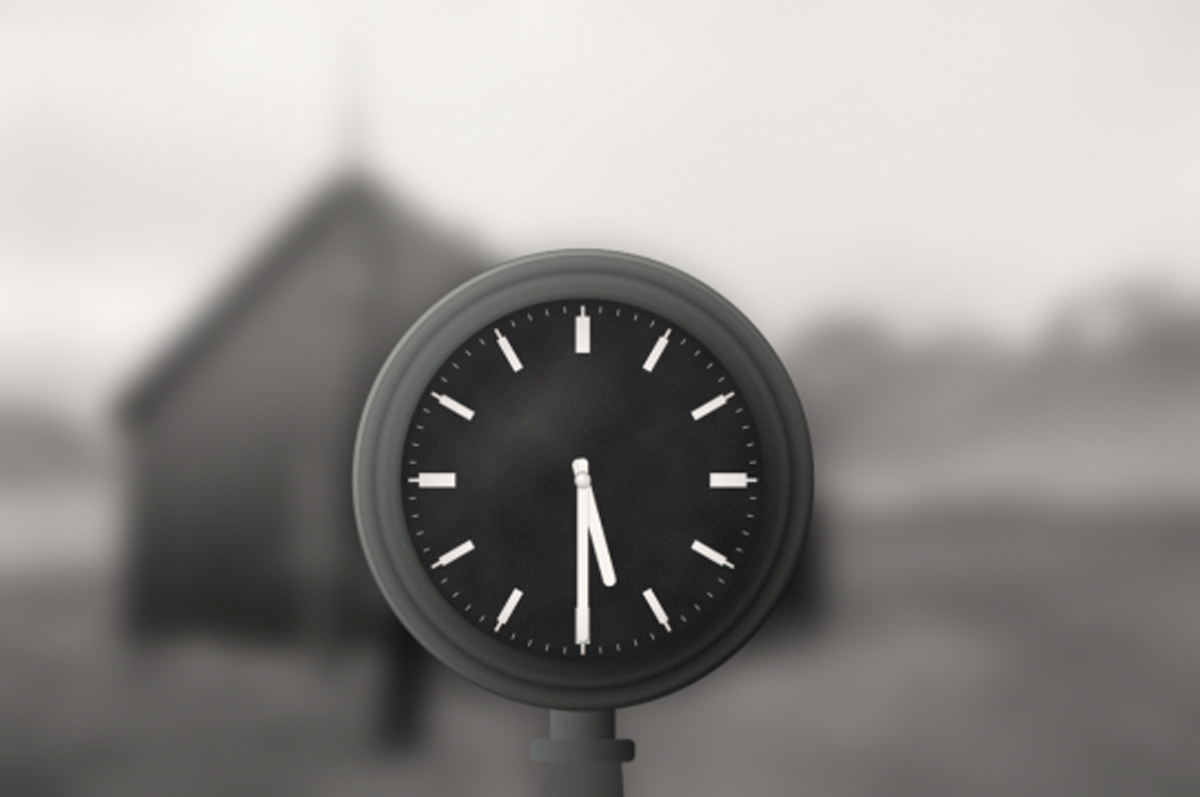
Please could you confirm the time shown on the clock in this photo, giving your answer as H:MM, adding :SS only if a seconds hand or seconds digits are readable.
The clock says 5:30
